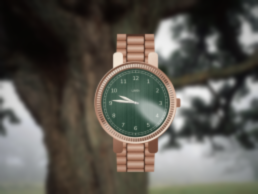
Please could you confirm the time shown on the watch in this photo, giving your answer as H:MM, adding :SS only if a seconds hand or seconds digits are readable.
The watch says 9:46
